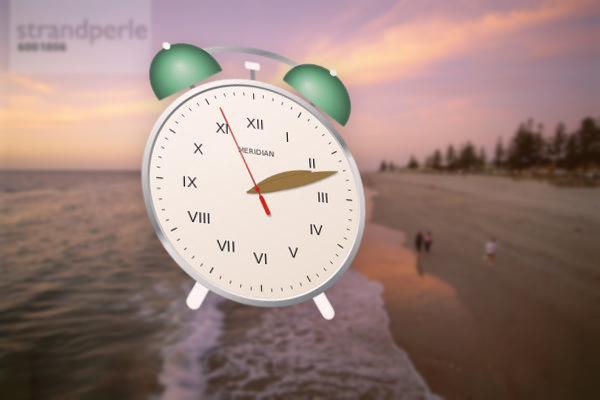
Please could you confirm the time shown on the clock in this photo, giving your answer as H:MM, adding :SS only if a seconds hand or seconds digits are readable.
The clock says 2:11:56
